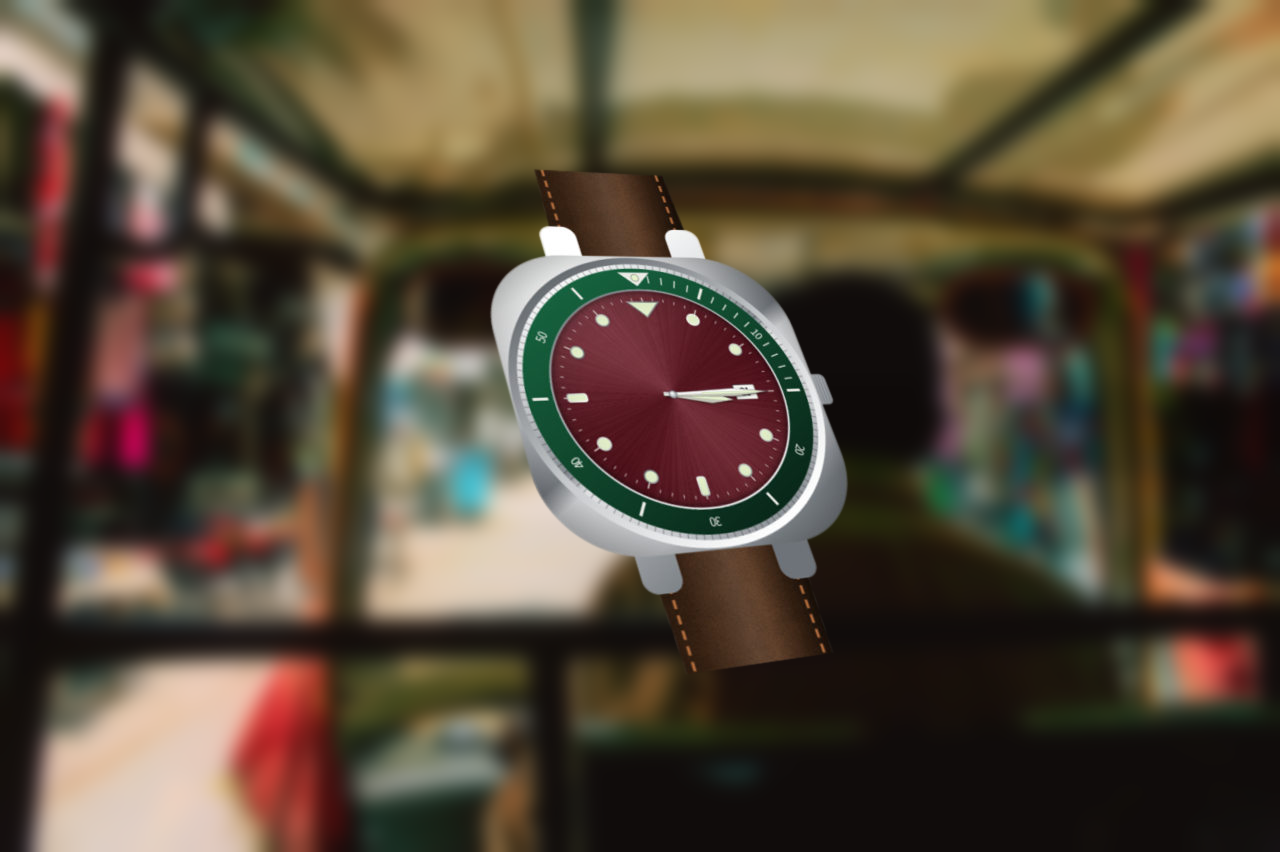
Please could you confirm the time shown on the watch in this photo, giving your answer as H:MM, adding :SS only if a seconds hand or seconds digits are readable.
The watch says 3:15
